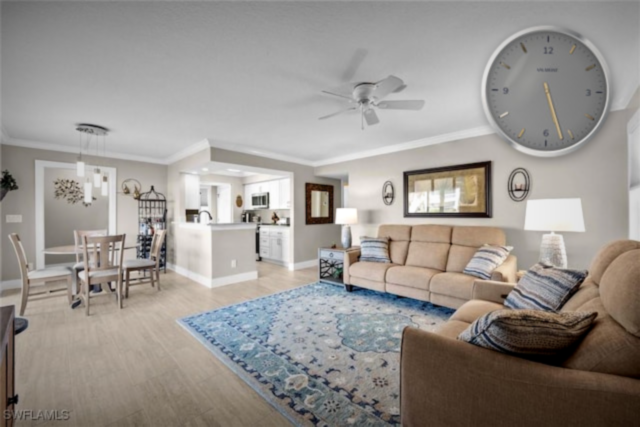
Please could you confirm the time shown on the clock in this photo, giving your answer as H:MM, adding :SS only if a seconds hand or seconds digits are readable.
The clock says 5:27
